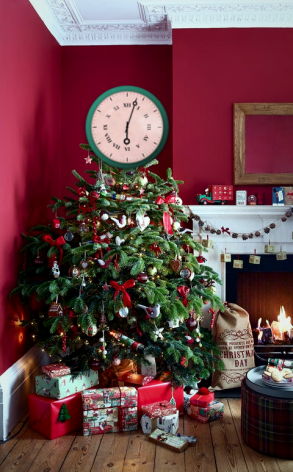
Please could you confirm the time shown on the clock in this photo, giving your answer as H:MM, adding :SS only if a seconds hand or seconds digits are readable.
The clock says 6:03
